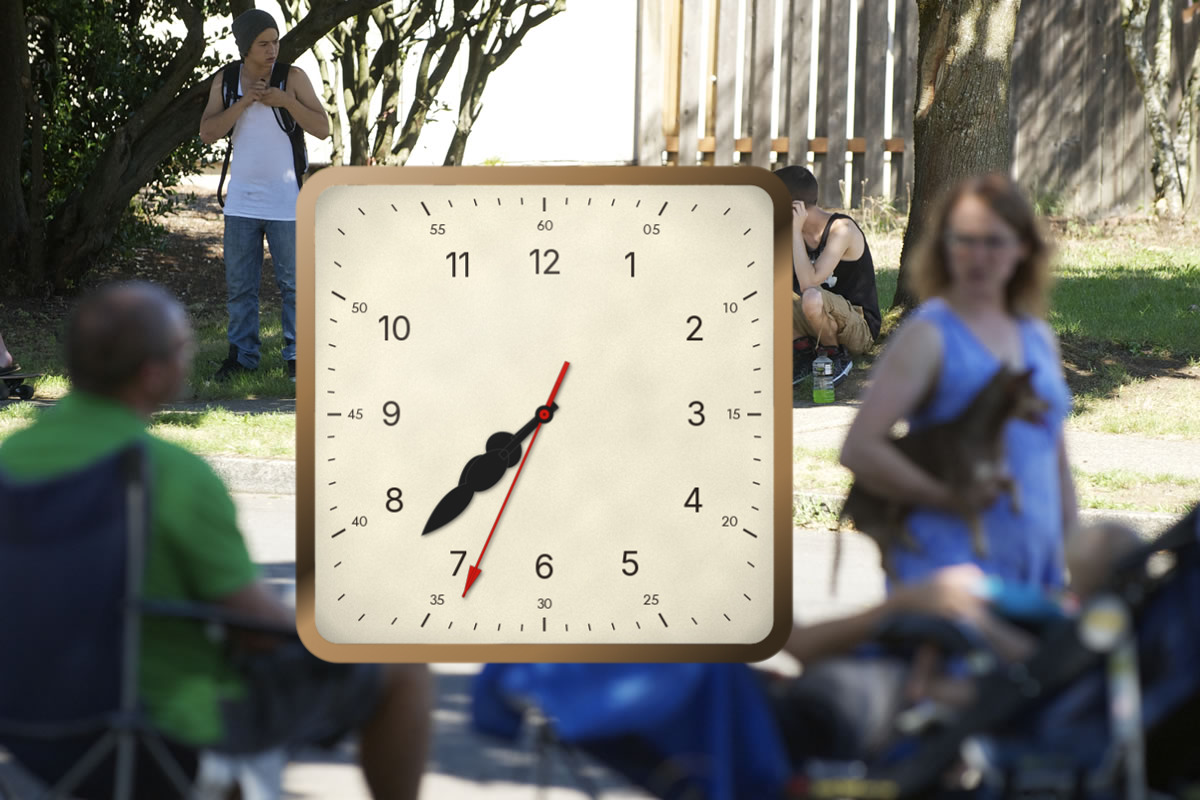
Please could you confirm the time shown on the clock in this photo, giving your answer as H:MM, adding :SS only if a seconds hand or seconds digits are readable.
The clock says 7:37:34
